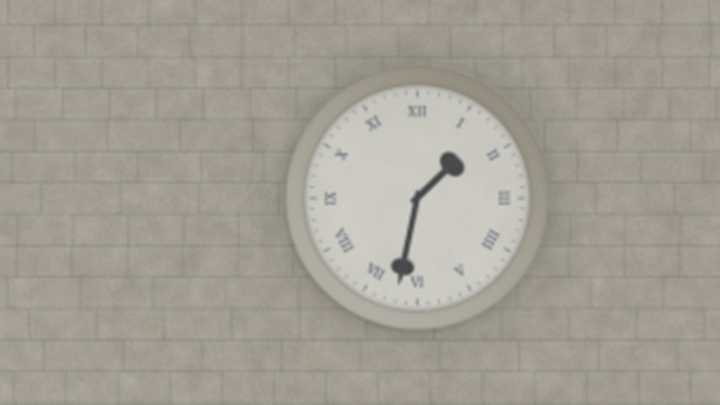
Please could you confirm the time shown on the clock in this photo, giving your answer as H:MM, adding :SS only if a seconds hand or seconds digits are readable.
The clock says 1:32
